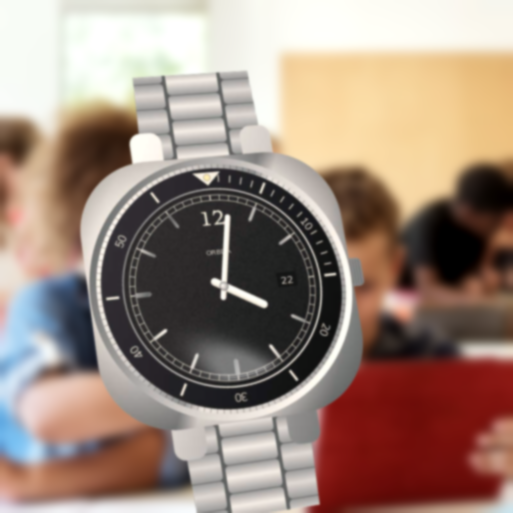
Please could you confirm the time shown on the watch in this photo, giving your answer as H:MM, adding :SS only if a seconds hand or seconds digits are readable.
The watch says 4:02
